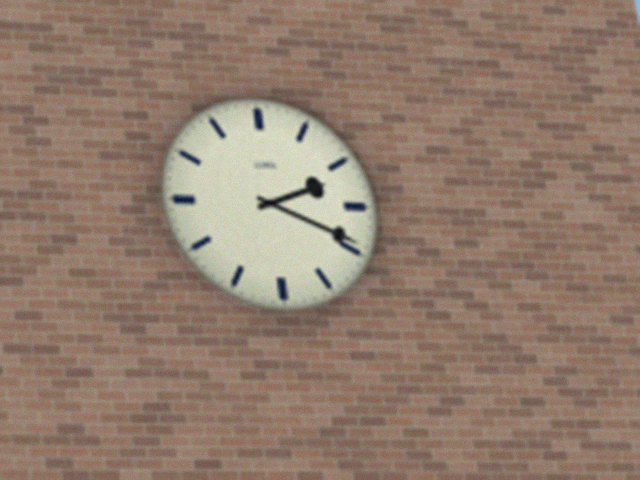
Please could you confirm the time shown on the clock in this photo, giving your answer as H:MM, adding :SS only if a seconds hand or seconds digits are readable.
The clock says 2:19
